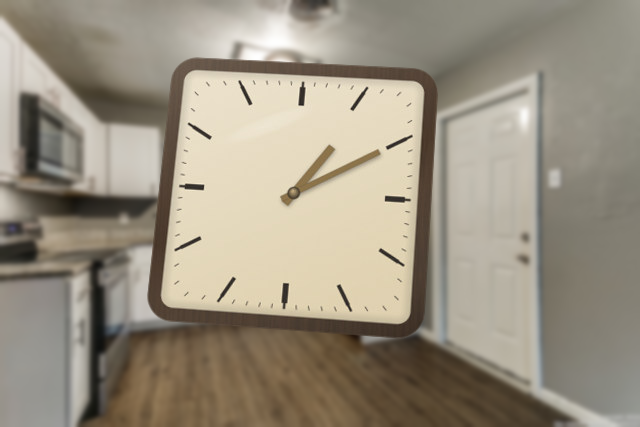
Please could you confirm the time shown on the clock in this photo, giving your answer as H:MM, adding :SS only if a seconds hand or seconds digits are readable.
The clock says 1:10
